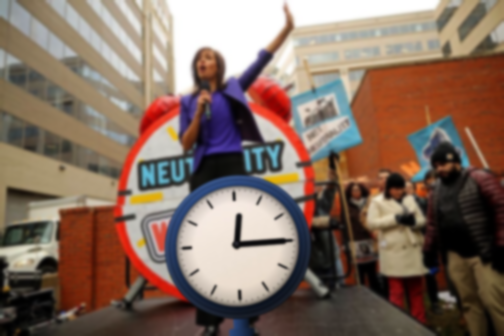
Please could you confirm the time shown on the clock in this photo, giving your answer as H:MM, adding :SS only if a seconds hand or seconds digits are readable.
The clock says 12:15
